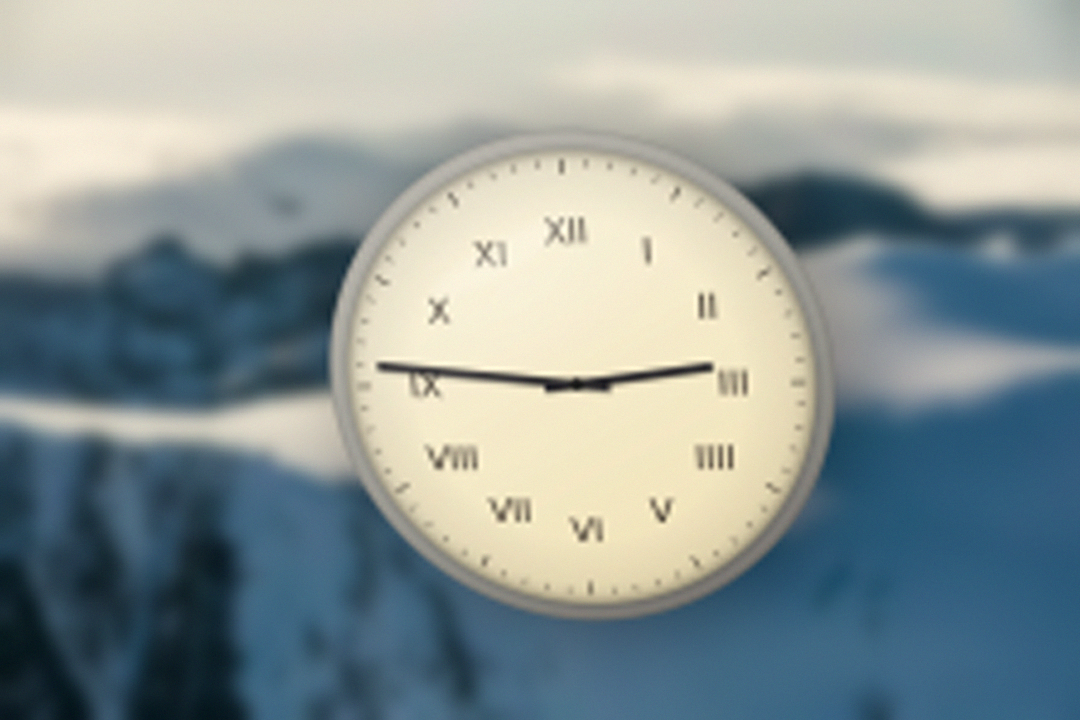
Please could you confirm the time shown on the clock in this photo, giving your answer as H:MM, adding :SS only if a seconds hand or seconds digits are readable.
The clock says 2:46
